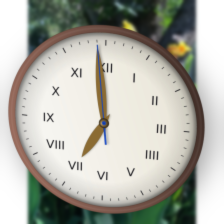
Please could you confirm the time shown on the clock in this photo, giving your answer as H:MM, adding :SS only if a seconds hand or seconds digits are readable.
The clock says 6:58:59
